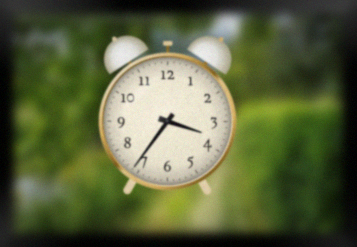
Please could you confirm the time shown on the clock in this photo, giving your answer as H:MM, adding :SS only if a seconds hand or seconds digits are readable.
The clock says 3:36
